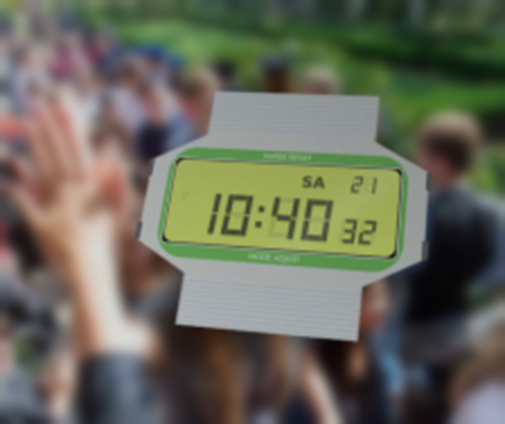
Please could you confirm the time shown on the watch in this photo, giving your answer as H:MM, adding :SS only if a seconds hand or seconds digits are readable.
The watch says 10:40:32
